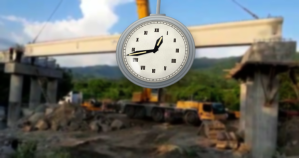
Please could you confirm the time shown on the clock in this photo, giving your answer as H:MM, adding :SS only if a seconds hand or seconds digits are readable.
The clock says 12:43
